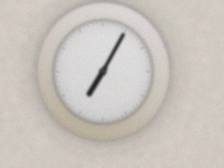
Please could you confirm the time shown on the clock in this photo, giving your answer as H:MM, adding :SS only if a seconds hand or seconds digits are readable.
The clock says 7:05
